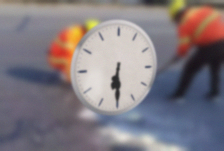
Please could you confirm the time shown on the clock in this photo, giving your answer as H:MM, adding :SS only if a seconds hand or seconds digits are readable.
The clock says 6:30
